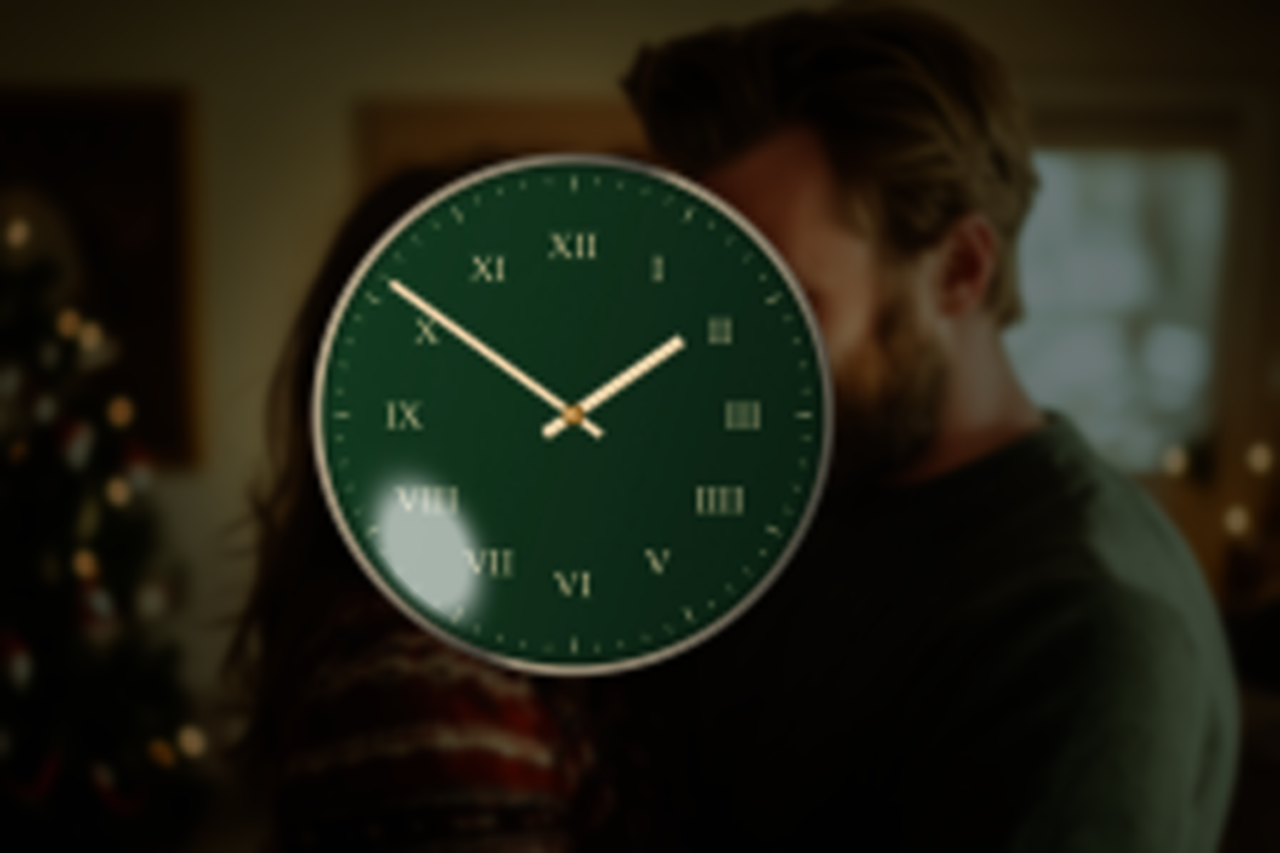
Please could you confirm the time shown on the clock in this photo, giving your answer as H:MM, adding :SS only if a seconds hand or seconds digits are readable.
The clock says 1:51
